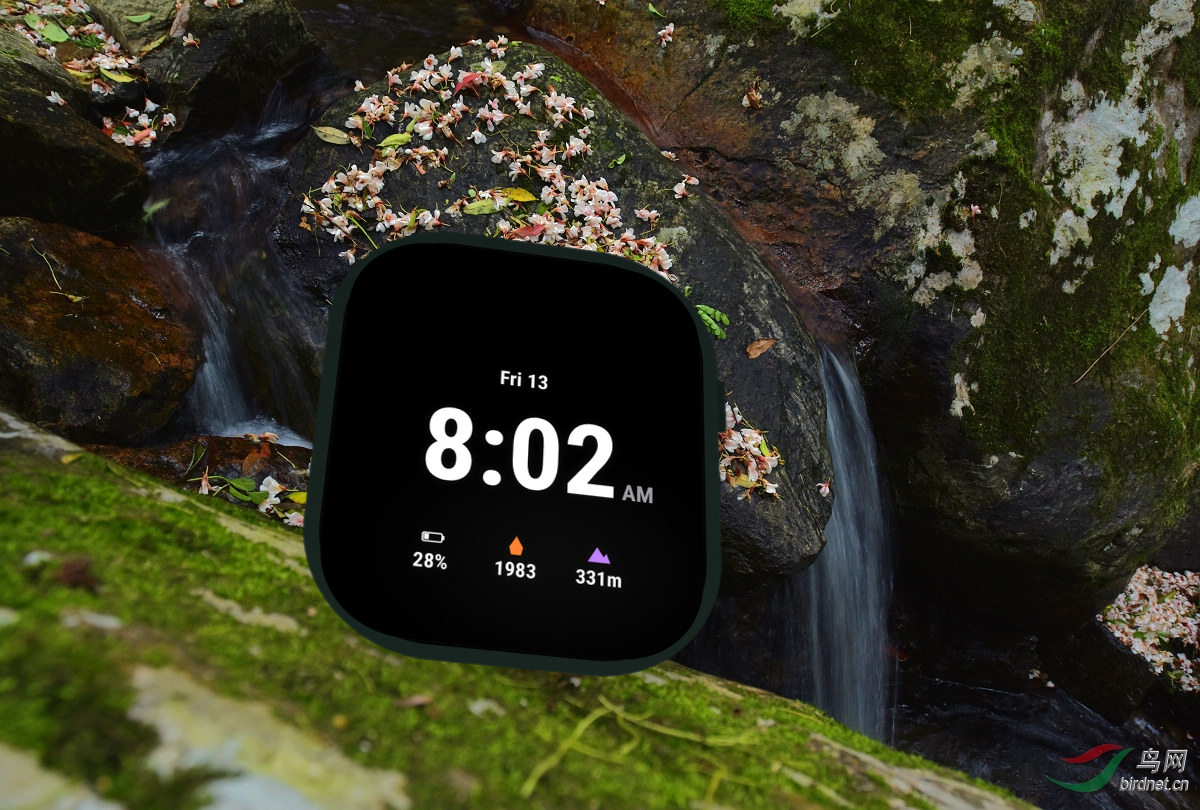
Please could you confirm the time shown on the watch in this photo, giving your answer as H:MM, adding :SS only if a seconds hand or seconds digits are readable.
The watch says 8:02
